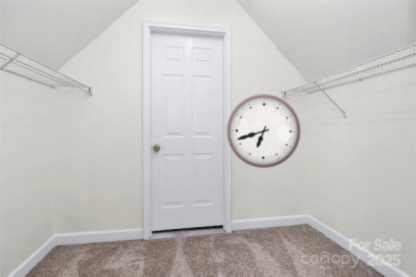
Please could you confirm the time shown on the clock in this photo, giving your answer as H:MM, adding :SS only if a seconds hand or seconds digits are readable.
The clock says 6:42
